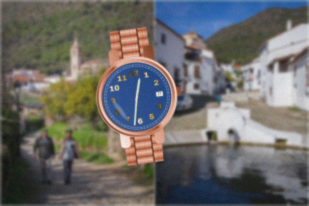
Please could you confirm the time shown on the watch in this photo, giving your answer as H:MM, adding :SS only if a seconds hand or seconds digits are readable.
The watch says 12:32
